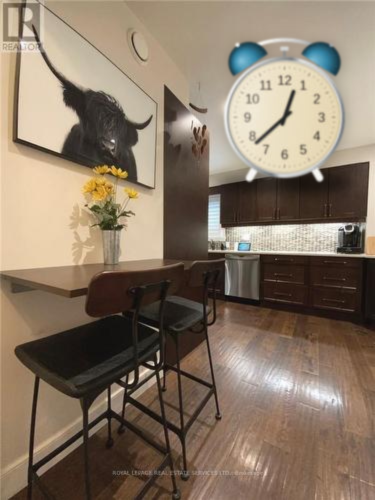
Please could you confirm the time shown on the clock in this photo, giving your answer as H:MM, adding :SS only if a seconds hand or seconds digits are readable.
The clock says 12:38
